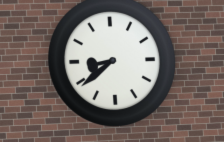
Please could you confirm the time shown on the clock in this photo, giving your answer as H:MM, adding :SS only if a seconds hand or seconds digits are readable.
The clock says 8:39
